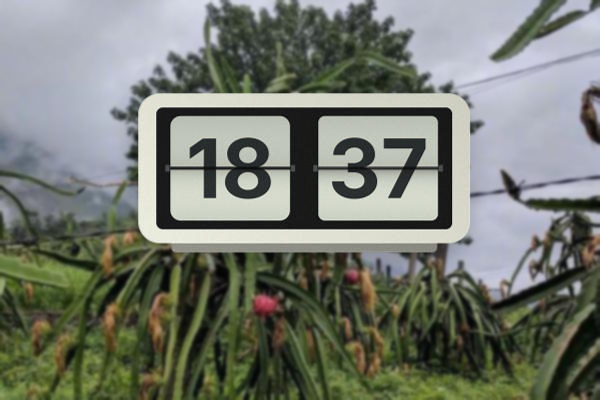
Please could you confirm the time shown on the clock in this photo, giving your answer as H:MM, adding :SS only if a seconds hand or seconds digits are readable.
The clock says 18:37
